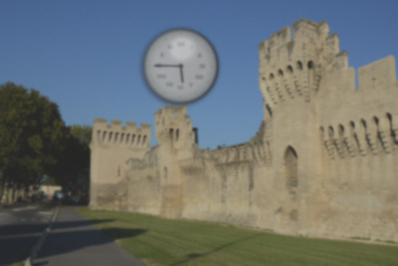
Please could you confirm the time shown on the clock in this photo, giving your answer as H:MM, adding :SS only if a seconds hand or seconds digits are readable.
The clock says 5:45
